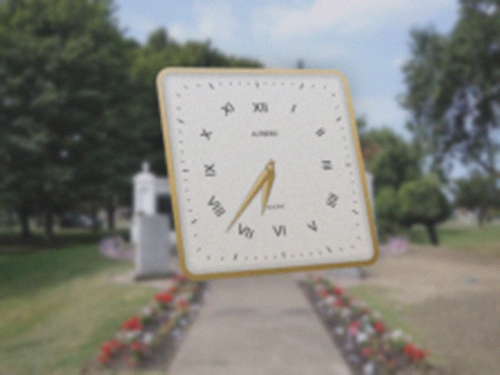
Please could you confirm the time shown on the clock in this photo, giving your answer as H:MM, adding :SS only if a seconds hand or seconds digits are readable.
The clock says 6:37
